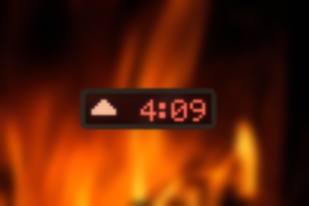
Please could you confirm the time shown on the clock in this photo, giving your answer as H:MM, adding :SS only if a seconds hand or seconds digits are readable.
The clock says 4:09
